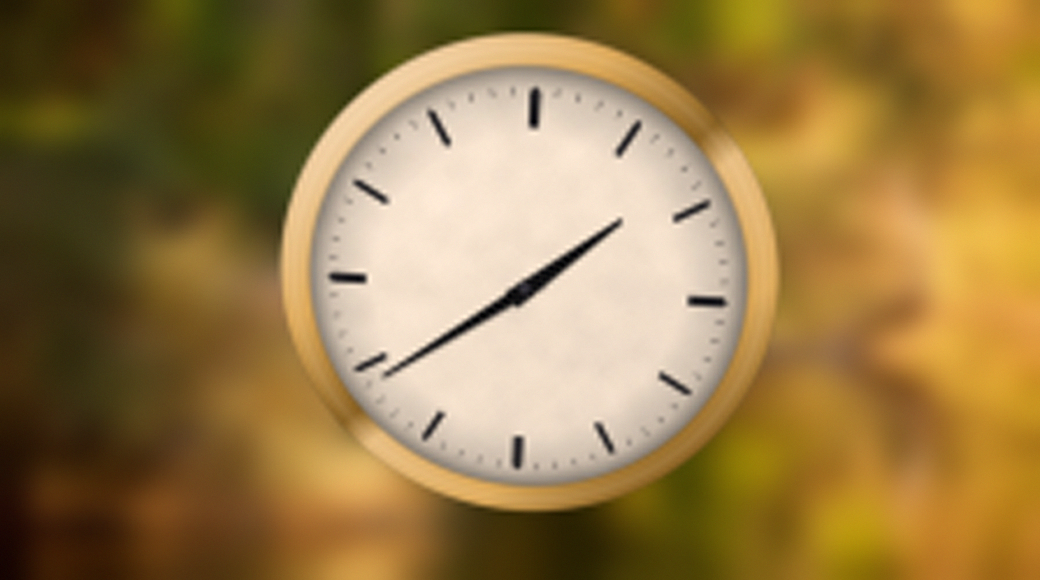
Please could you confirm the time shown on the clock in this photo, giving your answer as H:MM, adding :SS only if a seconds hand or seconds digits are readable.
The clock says 1:39
